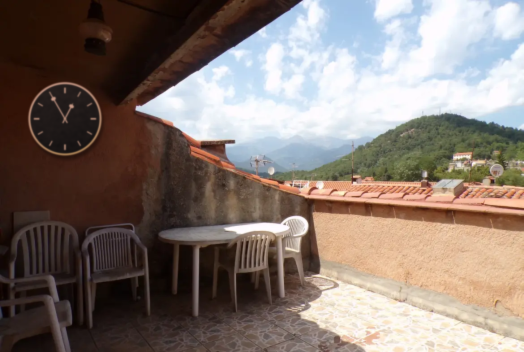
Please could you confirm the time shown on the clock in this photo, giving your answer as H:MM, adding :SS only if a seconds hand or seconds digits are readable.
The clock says 12:55
